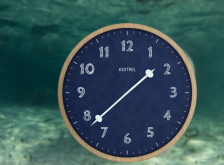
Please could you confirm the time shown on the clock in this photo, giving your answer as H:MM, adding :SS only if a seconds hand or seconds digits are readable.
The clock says 1:38
